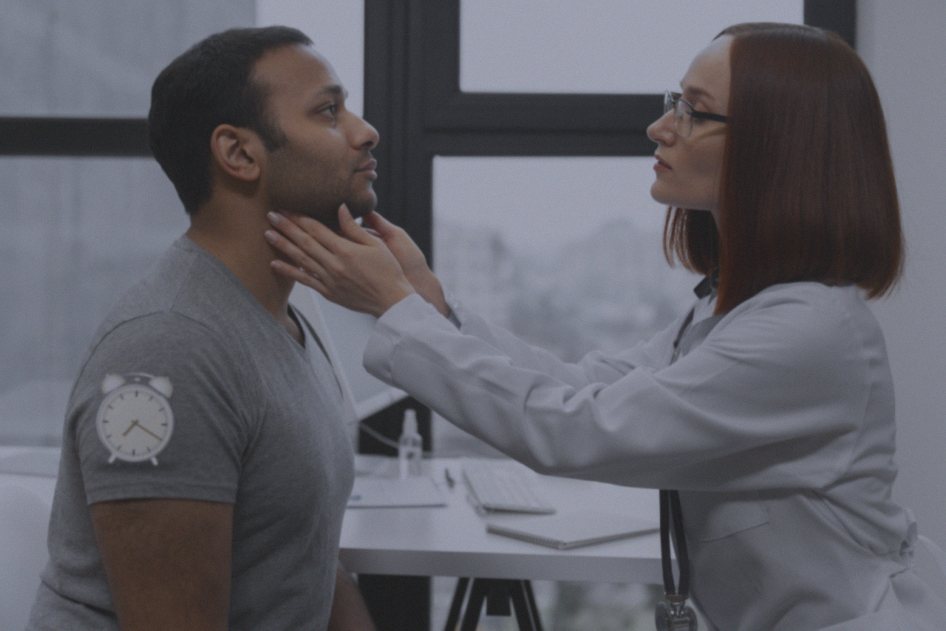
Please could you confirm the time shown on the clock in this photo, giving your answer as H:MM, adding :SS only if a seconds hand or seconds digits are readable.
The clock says 7:20
